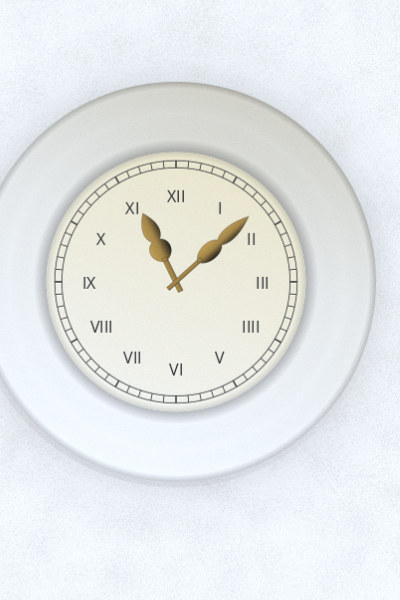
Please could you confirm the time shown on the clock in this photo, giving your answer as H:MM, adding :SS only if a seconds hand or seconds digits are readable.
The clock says 11:08
